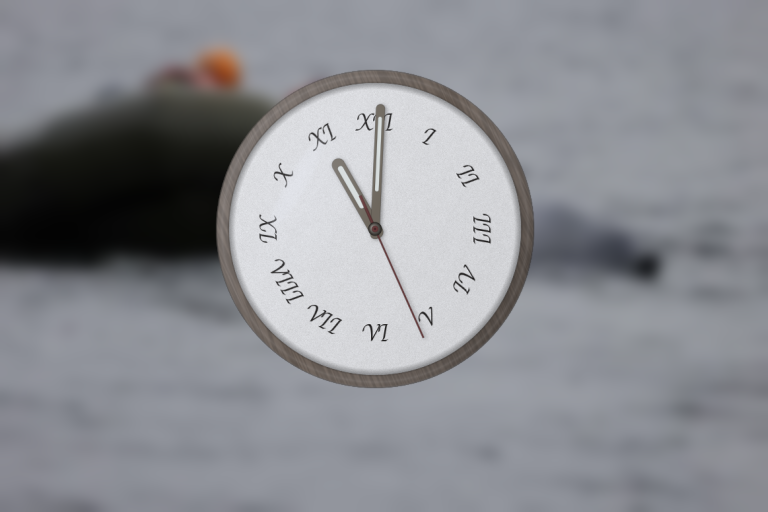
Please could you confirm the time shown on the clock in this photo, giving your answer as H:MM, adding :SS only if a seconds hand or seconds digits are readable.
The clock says 11:00:26
